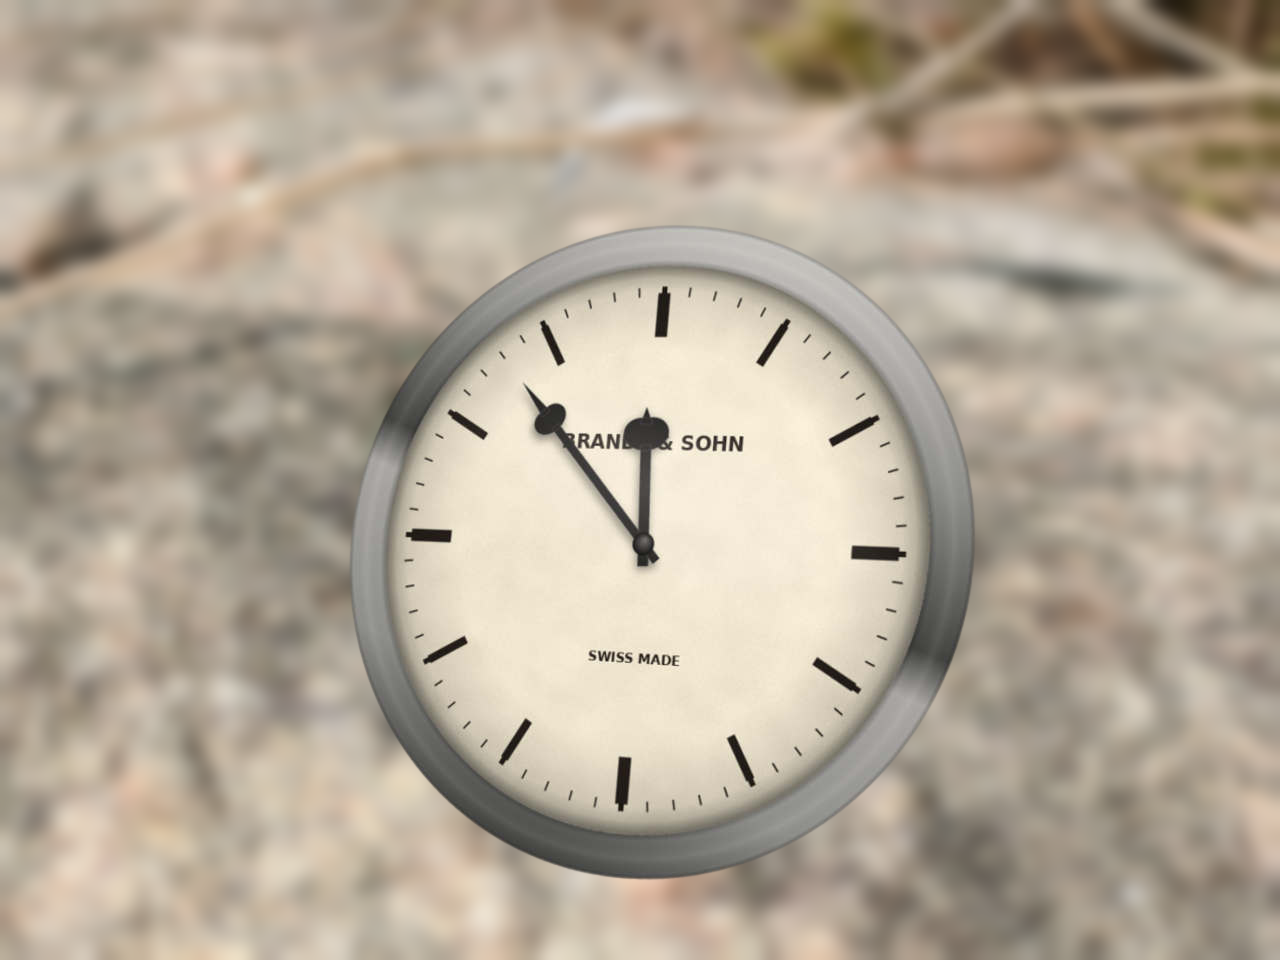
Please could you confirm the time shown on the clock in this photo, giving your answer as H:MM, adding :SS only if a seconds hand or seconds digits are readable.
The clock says 11:53
